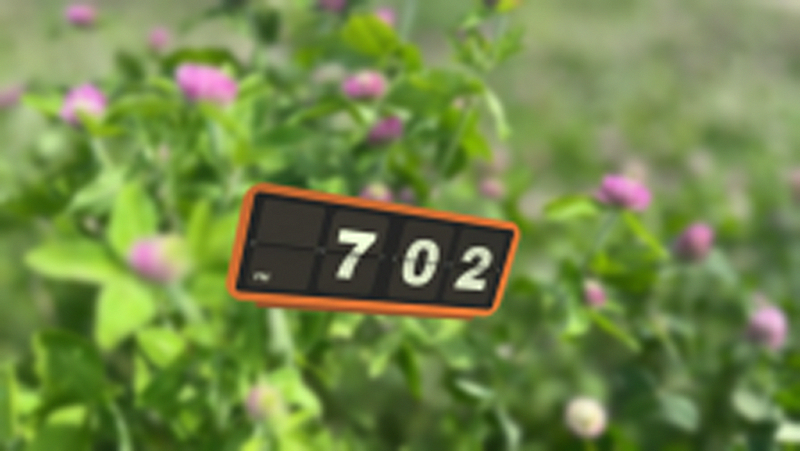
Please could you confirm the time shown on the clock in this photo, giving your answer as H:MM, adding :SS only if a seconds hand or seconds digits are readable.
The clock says 7:02
